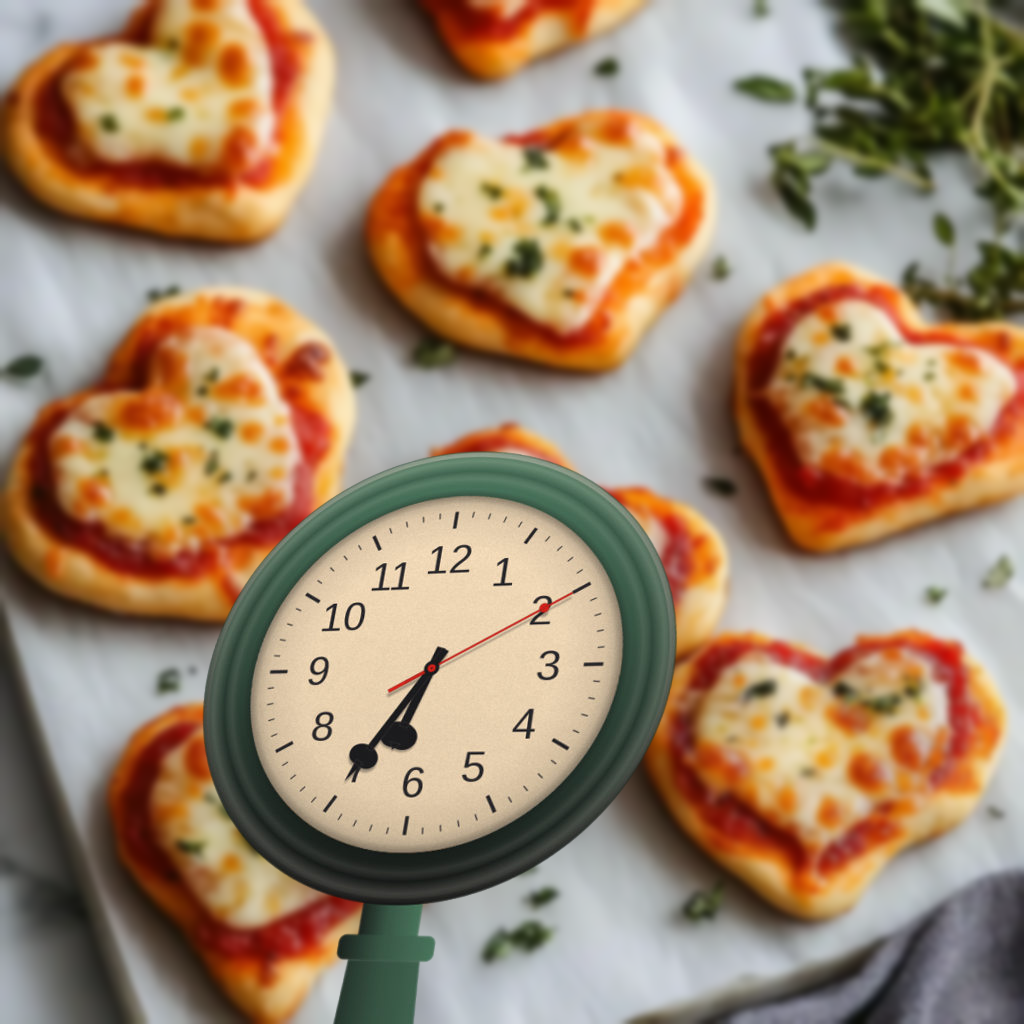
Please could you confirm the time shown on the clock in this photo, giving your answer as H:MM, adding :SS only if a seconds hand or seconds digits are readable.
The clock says 6:35:10
